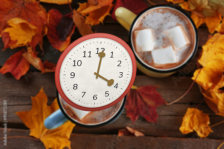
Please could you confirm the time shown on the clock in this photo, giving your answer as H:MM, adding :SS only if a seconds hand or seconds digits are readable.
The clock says 4:01
